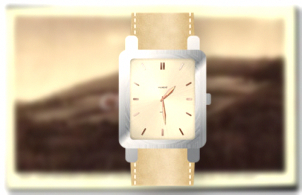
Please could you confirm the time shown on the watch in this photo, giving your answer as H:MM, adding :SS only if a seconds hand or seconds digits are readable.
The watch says 1:29
